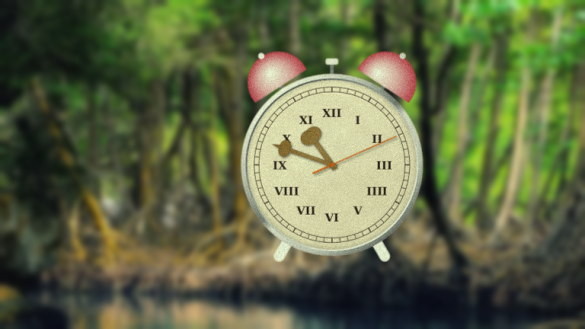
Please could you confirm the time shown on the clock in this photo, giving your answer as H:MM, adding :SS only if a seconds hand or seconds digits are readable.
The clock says 10:48:11
